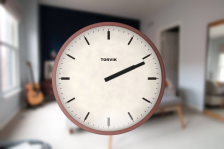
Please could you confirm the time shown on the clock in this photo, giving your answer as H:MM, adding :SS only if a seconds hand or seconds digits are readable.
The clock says 2:11
